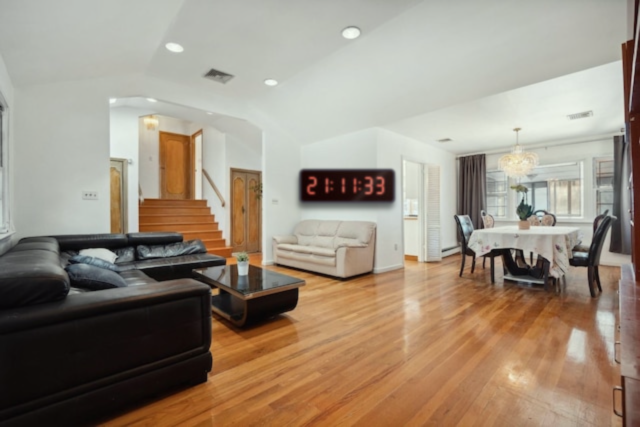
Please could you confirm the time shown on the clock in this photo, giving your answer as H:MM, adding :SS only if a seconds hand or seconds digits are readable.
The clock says 21:11:33
